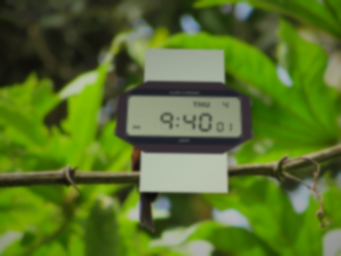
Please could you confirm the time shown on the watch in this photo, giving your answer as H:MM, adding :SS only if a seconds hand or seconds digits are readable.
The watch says 9:40
